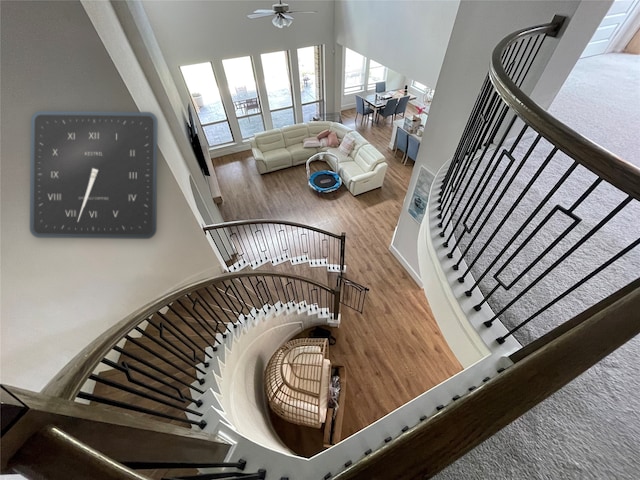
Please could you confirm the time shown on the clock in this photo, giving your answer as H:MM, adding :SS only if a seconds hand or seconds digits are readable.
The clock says 6:33
